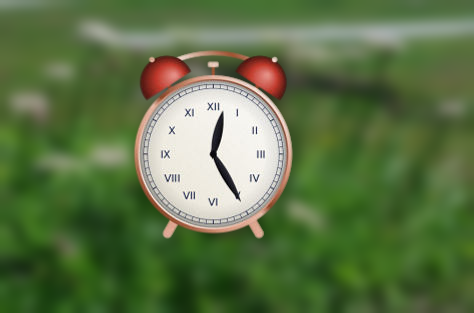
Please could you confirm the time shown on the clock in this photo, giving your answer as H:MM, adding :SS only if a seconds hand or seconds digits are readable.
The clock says 12:25
